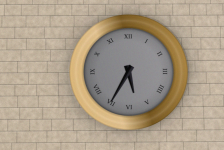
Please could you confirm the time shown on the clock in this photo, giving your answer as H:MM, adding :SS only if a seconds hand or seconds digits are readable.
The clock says 5:35
